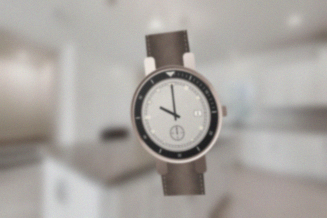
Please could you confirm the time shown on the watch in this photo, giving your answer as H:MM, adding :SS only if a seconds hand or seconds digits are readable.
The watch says 10:00
